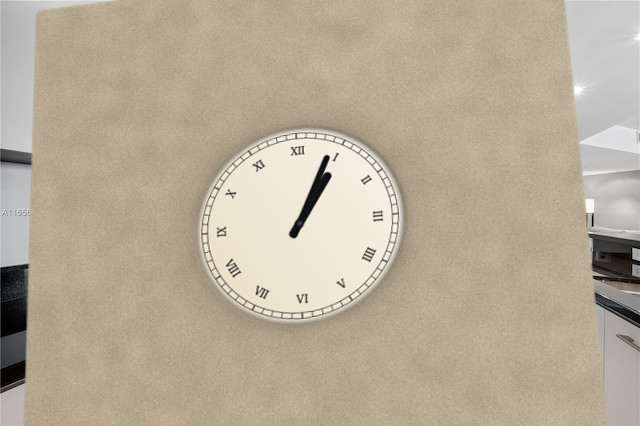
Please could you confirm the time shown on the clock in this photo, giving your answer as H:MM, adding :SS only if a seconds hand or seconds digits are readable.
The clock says 1:04
